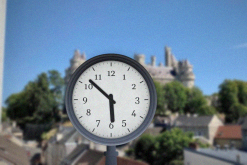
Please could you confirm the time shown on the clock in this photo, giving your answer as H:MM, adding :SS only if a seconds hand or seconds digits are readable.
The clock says 5:52
